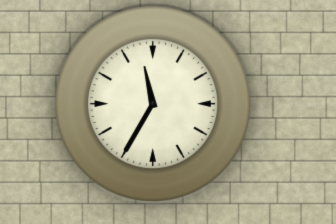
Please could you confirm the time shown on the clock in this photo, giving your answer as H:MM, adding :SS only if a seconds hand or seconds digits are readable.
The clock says 11:35
